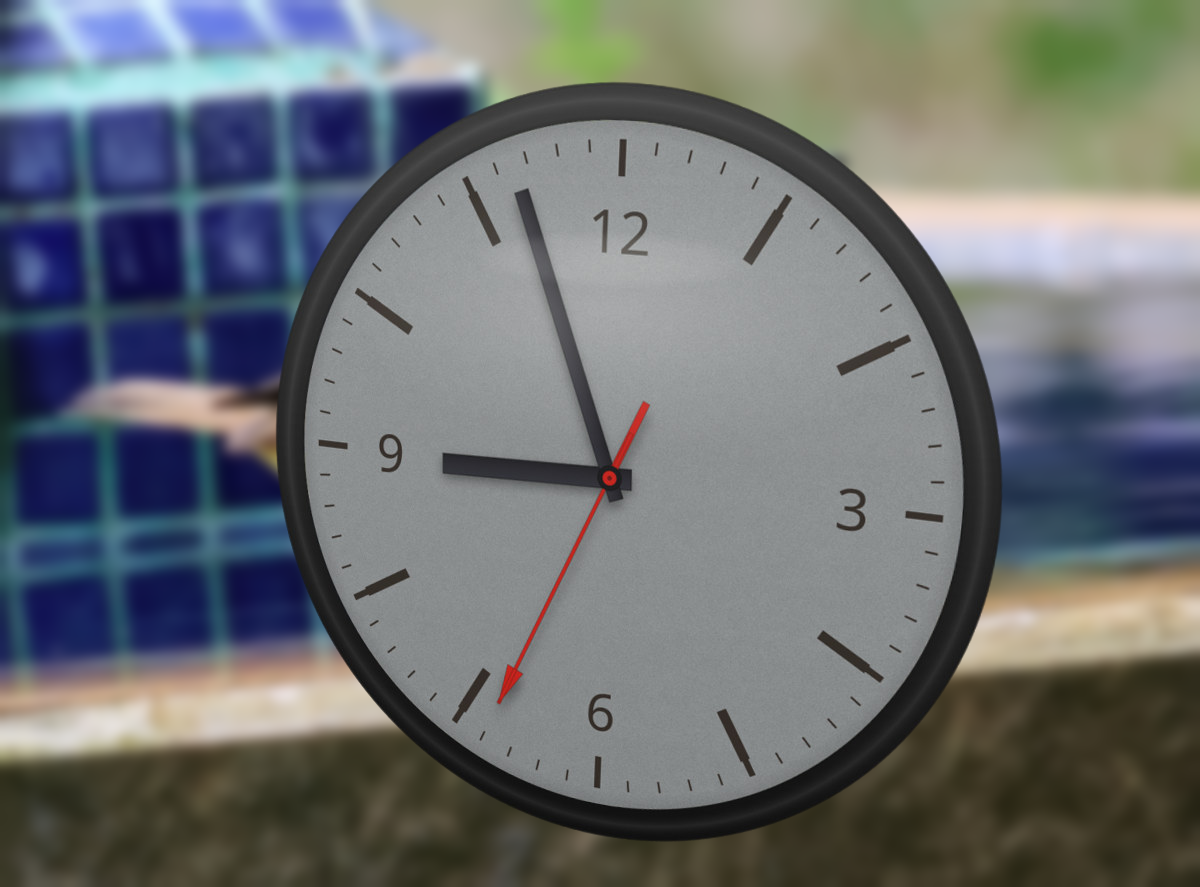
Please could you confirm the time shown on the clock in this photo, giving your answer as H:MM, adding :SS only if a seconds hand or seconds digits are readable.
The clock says 8:56:34
